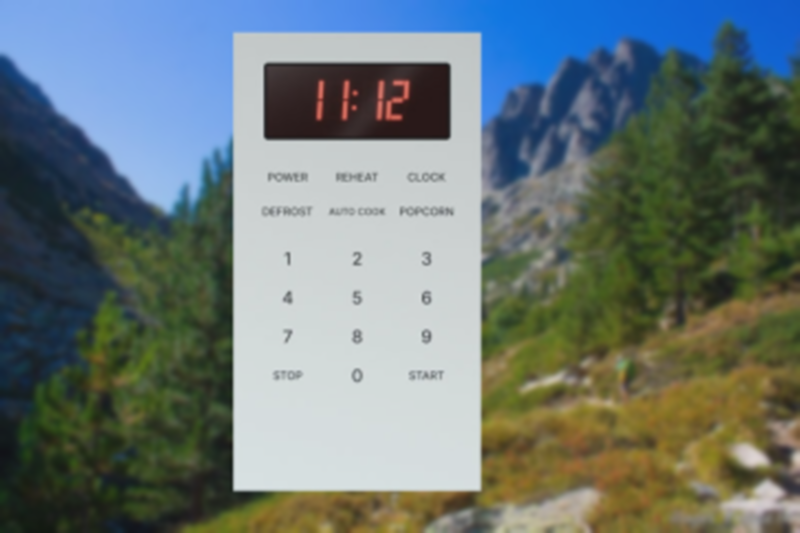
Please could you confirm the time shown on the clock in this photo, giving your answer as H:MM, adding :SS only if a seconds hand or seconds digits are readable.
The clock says 11:12
